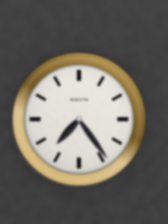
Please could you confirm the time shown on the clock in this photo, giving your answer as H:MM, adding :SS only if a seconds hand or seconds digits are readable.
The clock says 7:24
